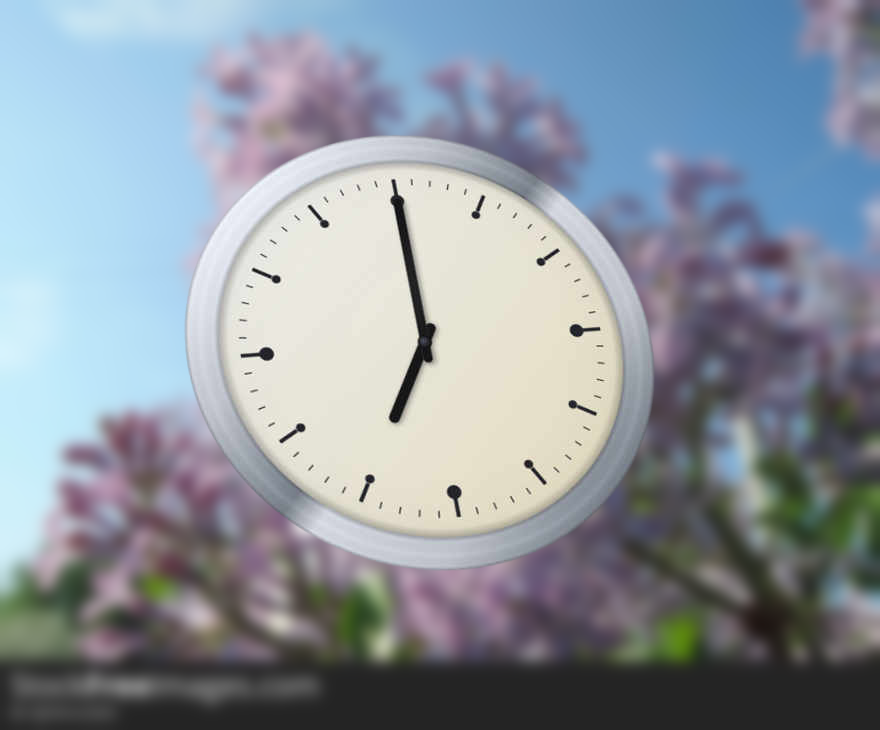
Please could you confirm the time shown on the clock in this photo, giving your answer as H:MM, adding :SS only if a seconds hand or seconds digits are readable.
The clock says 7:00
